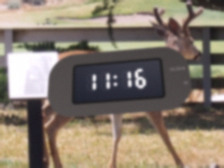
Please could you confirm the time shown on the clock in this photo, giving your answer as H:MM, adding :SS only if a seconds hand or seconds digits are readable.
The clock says 11:16
